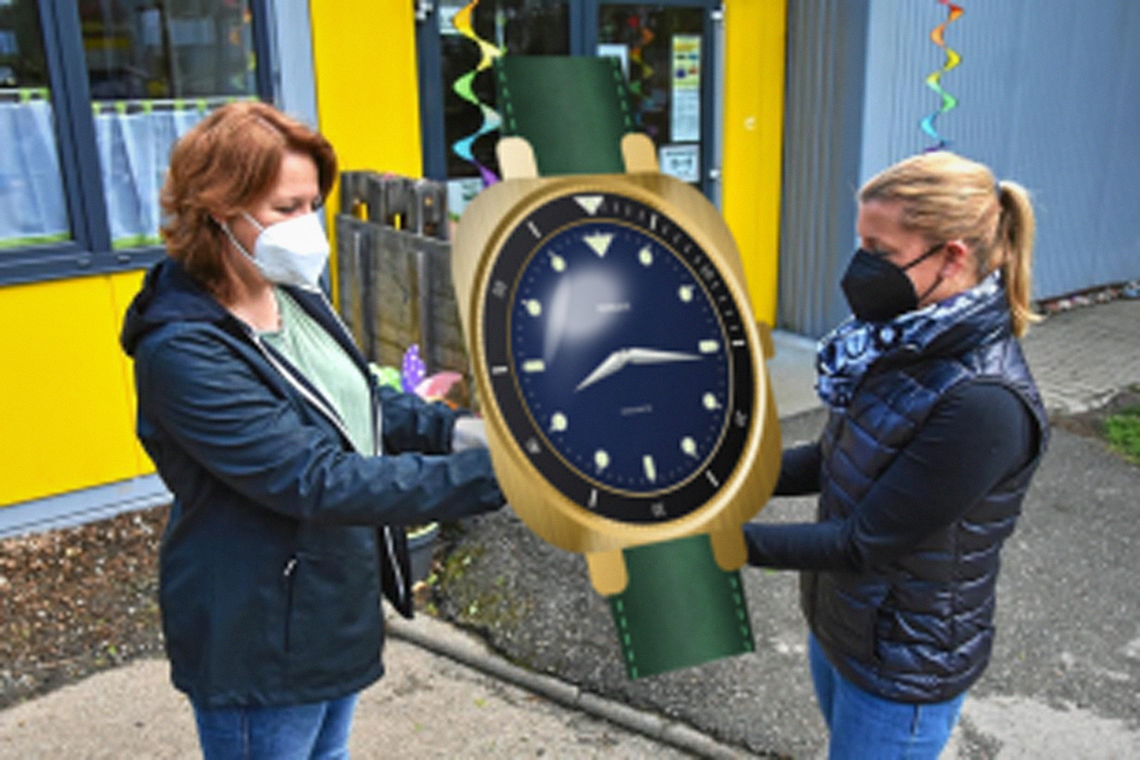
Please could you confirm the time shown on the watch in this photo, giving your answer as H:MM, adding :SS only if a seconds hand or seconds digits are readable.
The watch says 8:16
